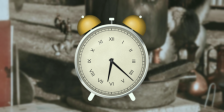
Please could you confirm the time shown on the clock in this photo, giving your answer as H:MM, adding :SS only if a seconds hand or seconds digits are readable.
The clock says 6:22
